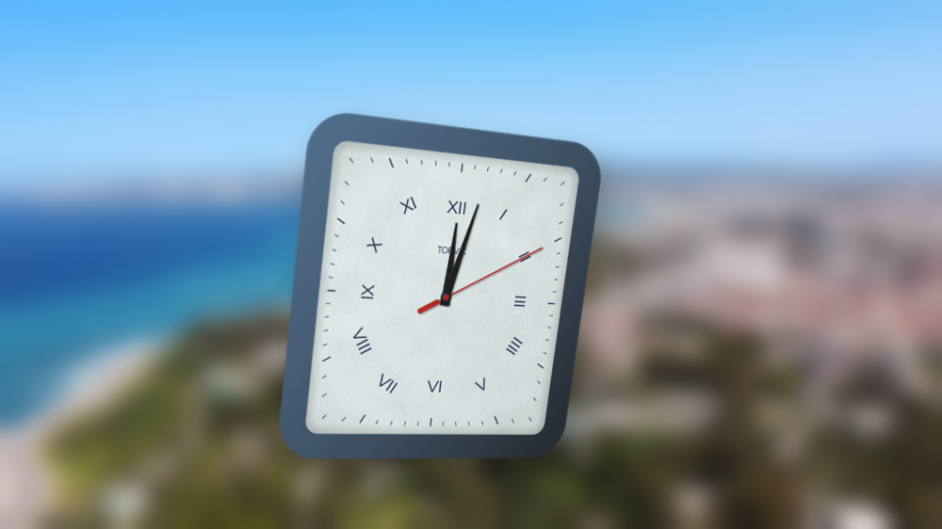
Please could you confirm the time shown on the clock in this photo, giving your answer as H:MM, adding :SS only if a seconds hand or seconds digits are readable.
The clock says 12:02:10
